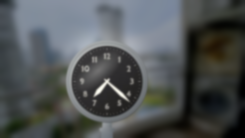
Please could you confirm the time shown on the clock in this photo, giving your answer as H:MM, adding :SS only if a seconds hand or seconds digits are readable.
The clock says 7:22
